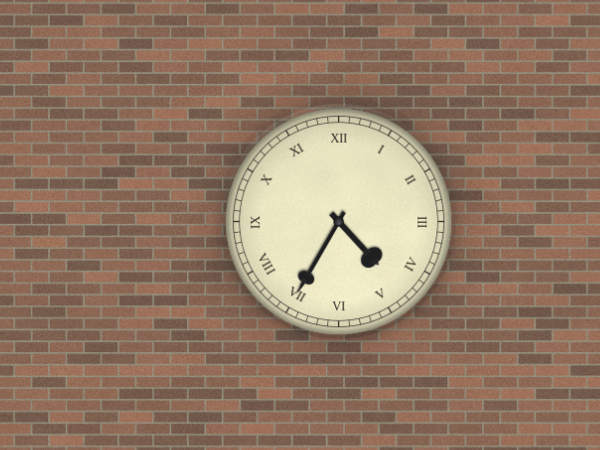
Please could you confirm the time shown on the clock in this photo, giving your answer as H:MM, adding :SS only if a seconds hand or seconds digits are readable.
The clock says 4:35
